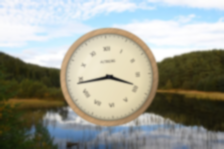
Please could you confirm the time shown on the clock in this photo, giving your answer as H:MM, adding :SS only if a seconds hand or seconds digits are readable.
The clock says 3:44
